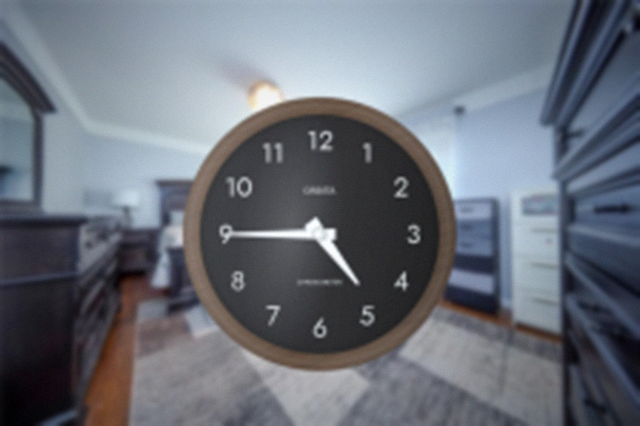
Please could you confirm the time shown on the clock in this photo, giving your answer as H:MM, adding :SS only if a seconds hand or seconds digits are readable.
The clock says 4:45
